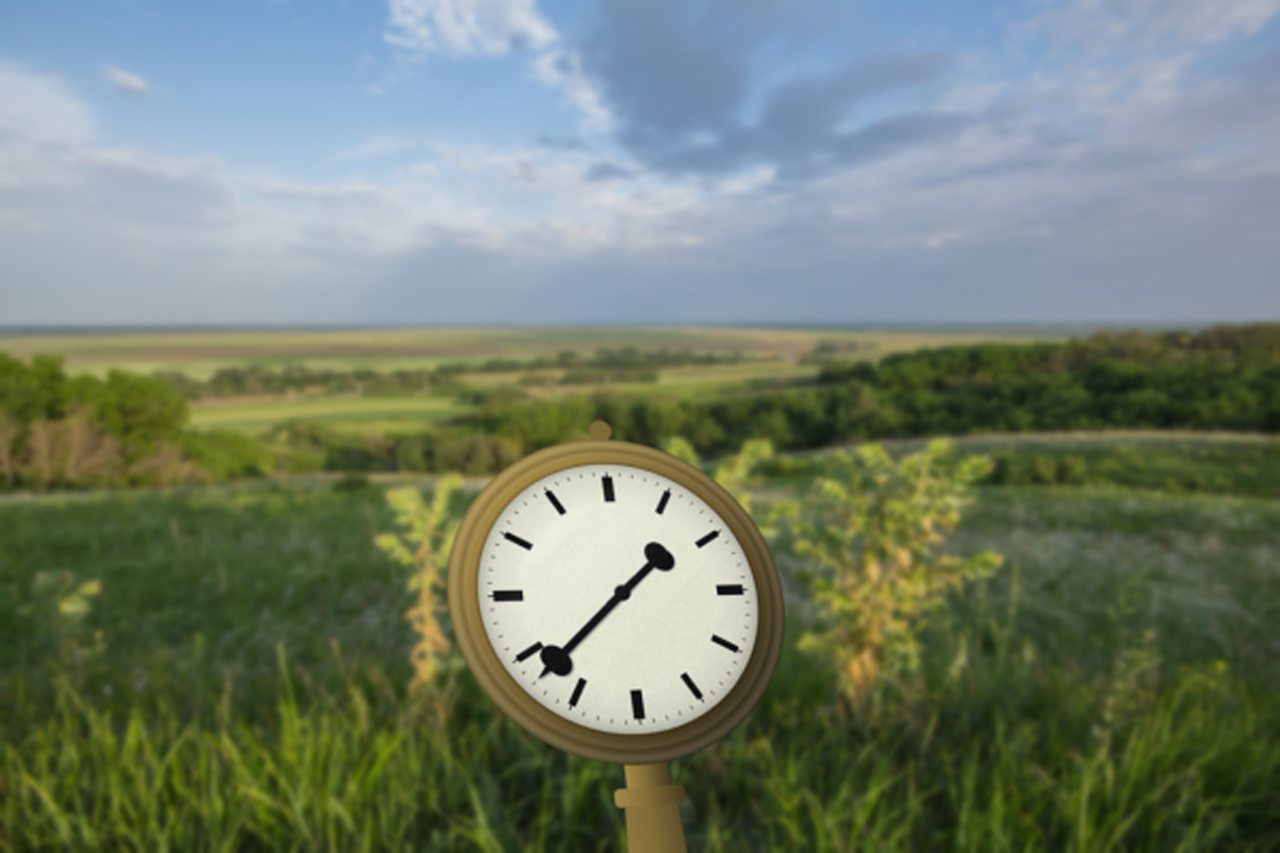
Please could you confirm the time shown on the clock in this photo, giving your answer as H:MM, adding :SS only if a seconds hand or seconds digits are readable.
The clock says 1:38
